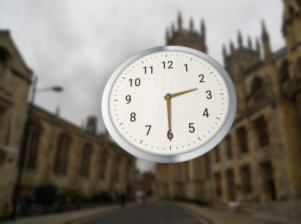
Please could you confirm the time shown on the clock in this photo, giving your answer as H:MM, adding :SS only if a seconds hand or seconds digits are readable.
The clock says 2:30
